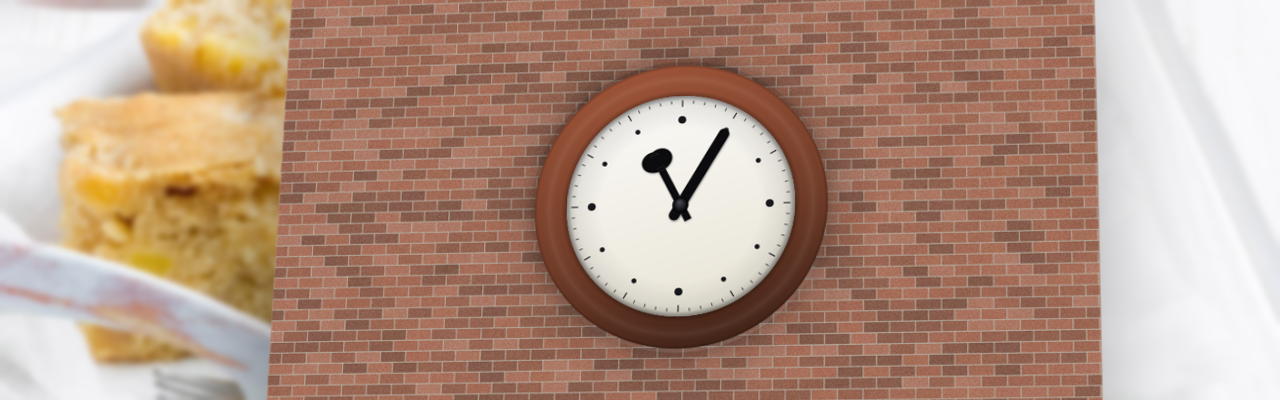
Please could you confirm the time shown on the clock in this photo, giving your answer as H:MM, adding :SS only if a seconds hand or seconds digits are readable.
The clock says 11:05
